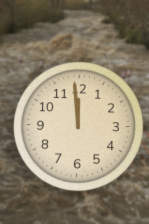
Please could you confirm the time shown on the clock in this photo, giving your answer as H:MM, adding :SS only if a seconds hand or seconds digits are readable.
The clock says 11:59
